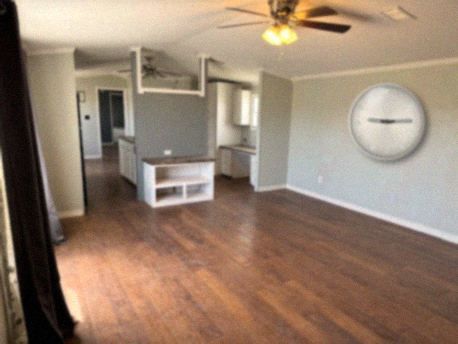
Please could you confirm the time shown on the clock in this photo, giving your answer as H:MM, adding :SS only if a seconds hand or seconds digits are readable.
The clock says 9:15
